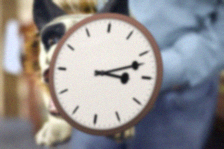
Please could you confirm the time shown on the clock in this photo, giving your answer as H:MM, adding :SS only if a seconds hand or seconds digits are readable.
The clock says 3:12
